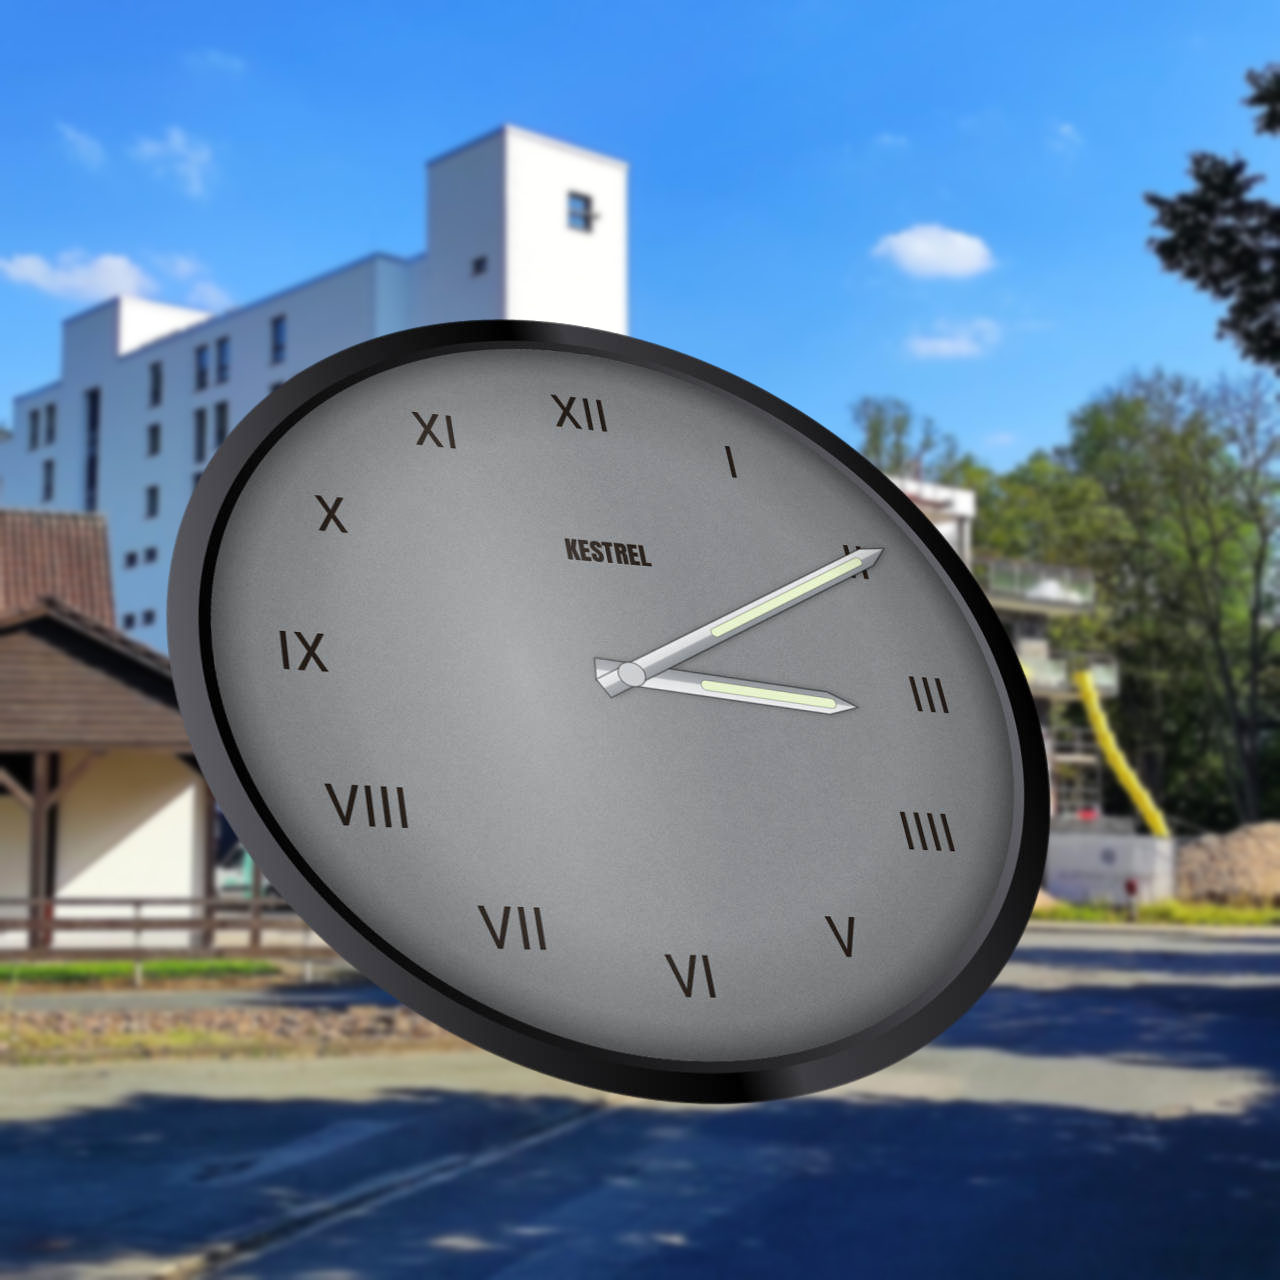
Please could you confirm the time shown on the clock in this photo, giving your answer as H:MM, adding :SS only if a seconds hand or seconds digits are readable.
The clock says 3:10
